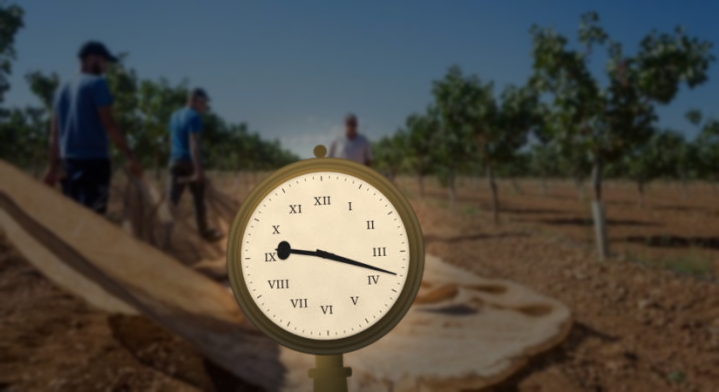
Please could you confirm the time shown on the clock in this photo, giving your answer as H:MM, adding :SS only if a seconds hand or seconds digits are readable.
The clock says 9:18
